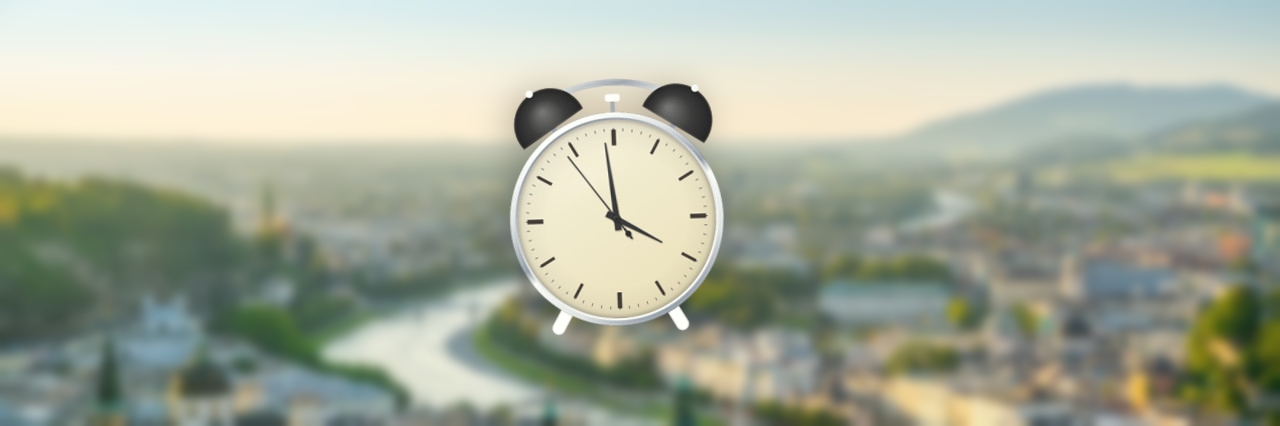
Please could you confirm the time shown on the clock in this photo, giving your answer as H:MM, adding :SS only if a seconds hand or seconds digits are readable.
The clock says 3:58:54
